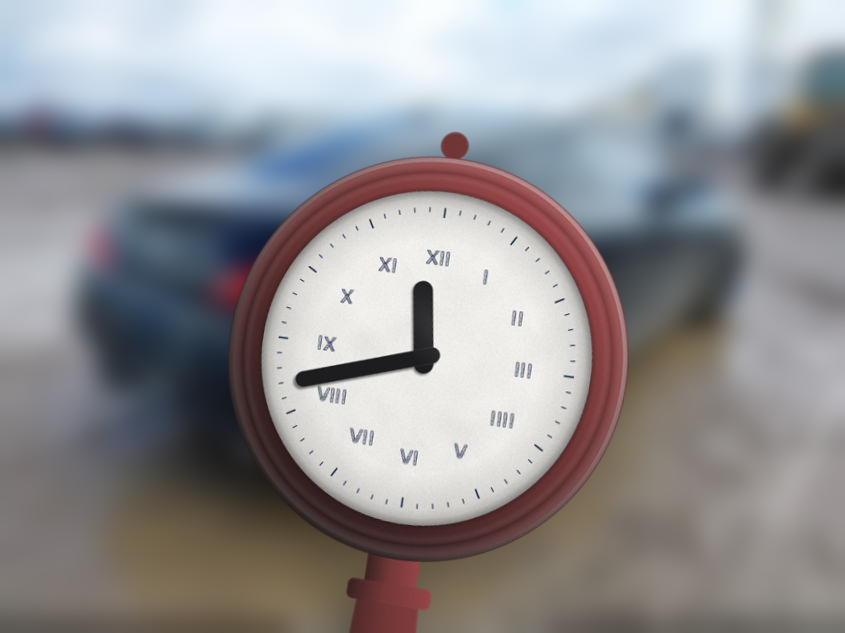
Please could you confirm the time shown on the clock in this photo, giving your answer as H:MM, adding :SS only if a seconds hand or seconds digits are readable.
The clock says 11:42
